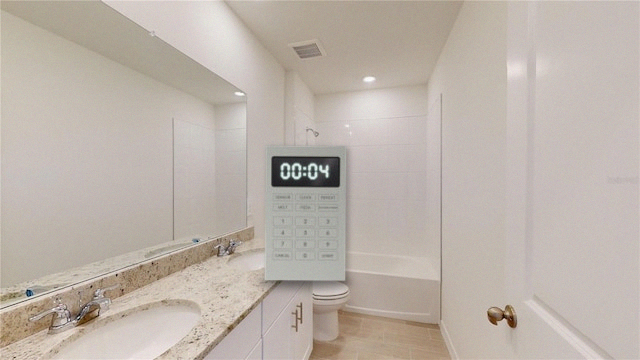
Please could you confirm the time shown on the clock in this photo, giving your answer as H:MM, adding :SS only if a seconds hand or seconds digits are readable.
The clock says 0:04
